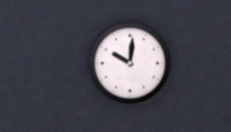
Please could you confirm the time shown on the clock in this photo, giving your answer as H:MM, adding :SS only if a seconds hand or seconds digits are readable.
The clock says 10:01
